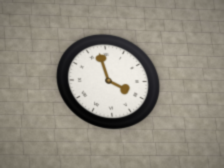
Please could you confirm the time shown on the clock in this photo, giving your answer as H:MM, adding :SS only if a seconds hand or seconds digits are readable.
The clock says 3:58
